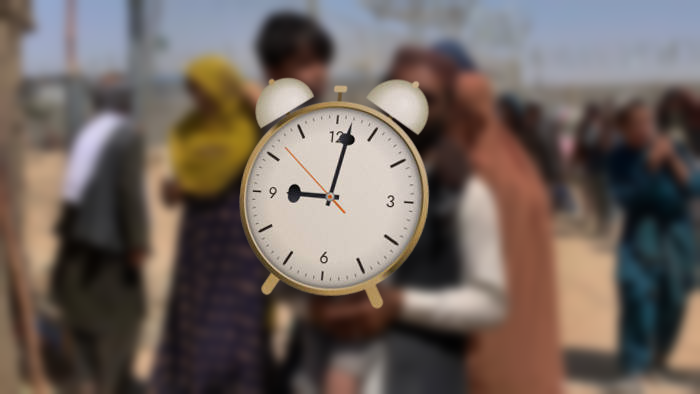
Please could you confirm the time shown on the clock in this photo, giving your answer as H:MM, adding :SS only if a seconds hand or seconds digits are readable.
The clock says 9:01:52
